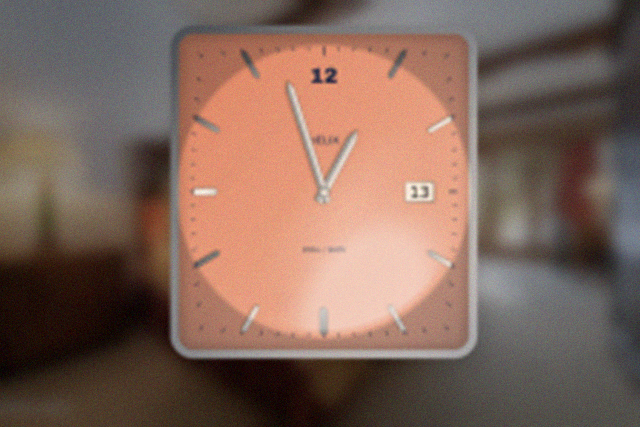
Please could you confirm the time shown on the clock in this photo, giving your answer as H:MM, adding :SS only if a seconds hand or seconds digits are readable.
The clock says 12:57
